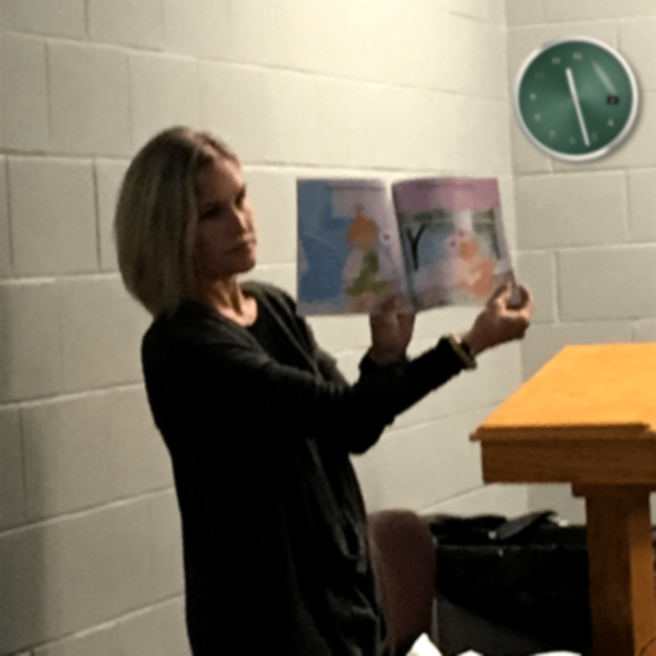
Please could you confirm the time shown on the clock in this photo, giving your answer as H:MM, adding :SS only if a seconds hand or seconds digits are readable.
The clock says 11:27
